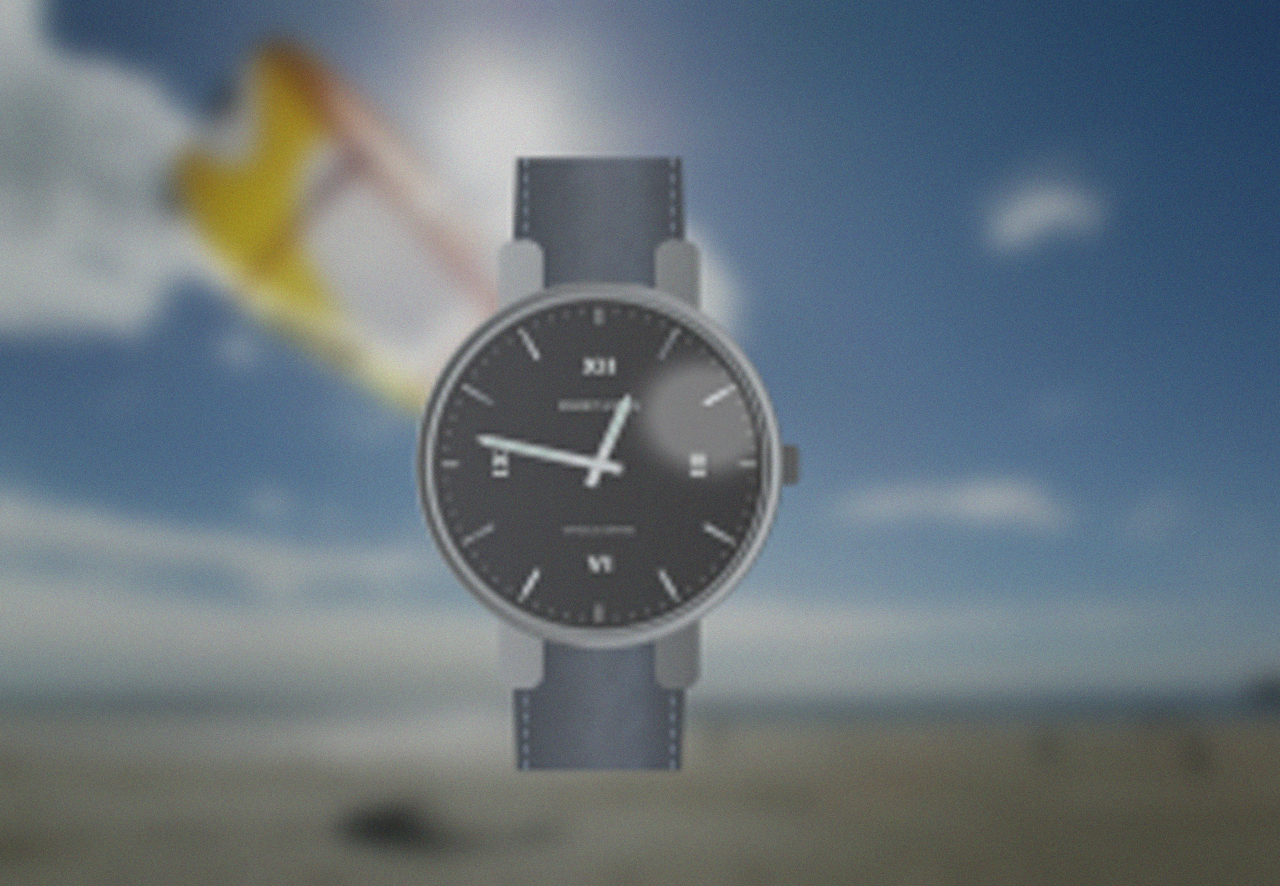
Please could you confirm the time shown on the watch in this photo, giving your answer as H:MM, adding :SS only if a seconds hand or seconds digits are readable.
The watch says 12:47
